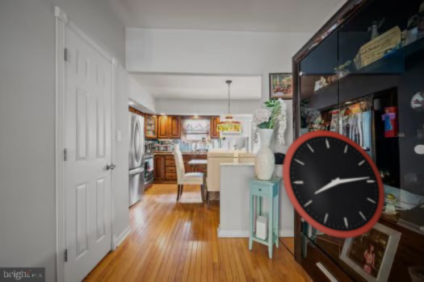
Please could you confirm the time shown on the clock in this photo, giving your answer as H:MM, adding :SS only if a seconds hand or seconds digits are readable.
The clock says 8:14
